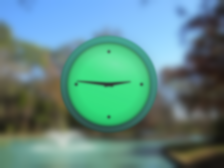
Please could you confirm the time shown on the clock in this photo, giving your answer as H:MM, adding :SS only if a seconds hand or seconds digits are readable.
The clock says 2:46
